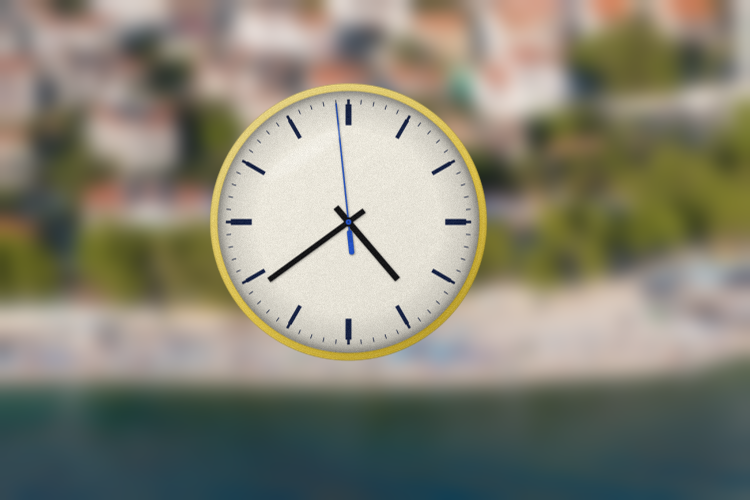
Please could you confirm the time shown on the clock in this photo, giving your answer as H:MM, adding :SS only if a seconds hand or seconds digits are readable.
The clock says 4:38:59
